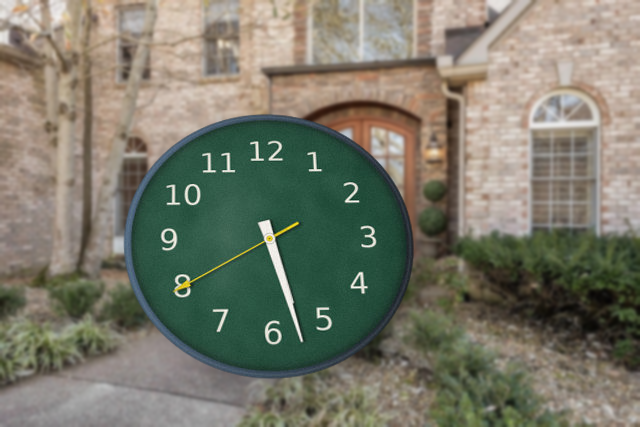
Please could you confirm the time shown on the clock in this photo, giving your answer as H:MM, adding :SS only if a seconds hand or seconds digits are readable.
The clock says 5:27:40
